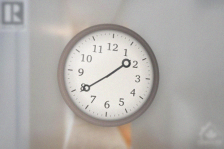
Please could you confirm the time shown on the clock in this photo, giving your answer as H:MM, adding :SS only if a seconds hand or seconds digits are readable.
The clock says 1:39
